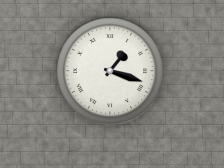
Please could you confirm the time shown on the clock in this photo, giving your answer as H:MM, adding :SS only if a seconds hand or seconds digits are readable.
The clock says 1:18
